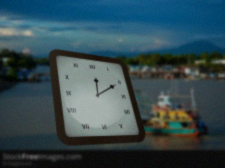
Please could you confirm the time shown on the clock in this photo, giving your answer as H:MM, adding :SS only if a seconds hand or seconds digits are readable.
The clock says 12:10
